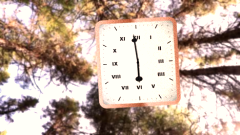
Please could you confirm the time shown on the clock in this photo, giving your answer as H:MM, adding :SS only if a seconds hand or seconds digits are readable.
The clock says 5:59
